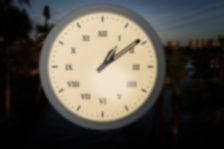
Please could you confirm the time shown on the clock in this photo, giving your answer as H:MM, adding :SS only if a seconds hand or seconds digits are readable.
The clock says 1:09
